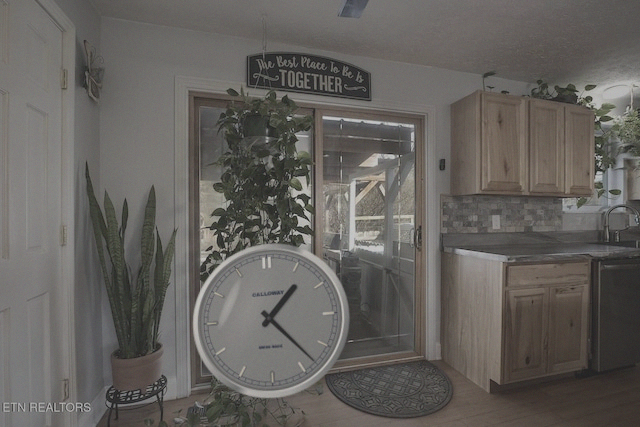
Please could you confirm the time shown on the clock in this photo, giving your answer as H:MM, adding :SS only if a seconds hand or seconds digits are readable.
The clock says 1:23
